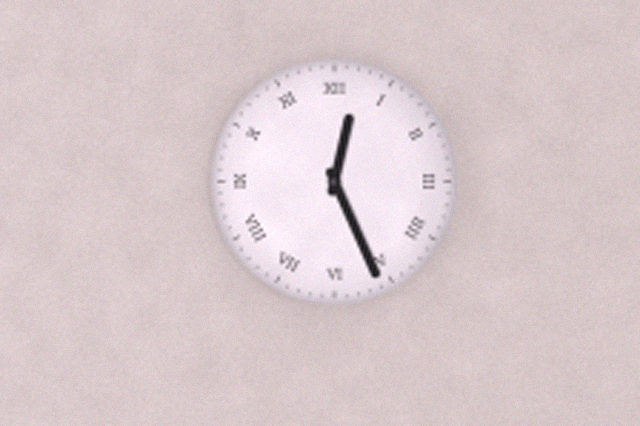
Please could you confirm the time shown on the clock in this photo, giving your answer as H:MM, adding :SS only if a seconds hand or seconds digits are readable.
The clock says 12:26
